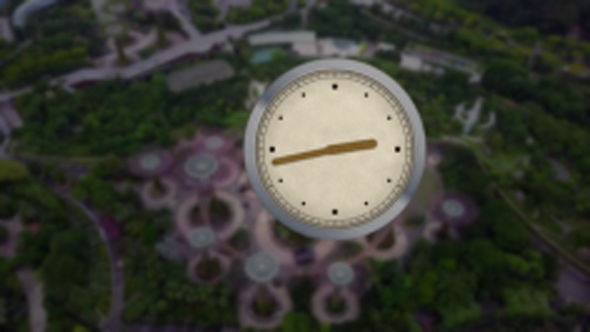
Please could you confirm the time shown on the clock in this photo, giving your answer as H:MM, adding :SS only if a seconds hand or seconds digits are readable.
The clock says 2:43
